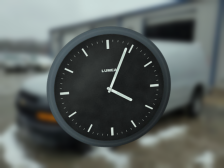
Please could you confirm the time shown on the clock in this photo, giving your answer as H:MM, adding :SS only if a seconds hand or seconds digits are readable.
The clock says 4:04
